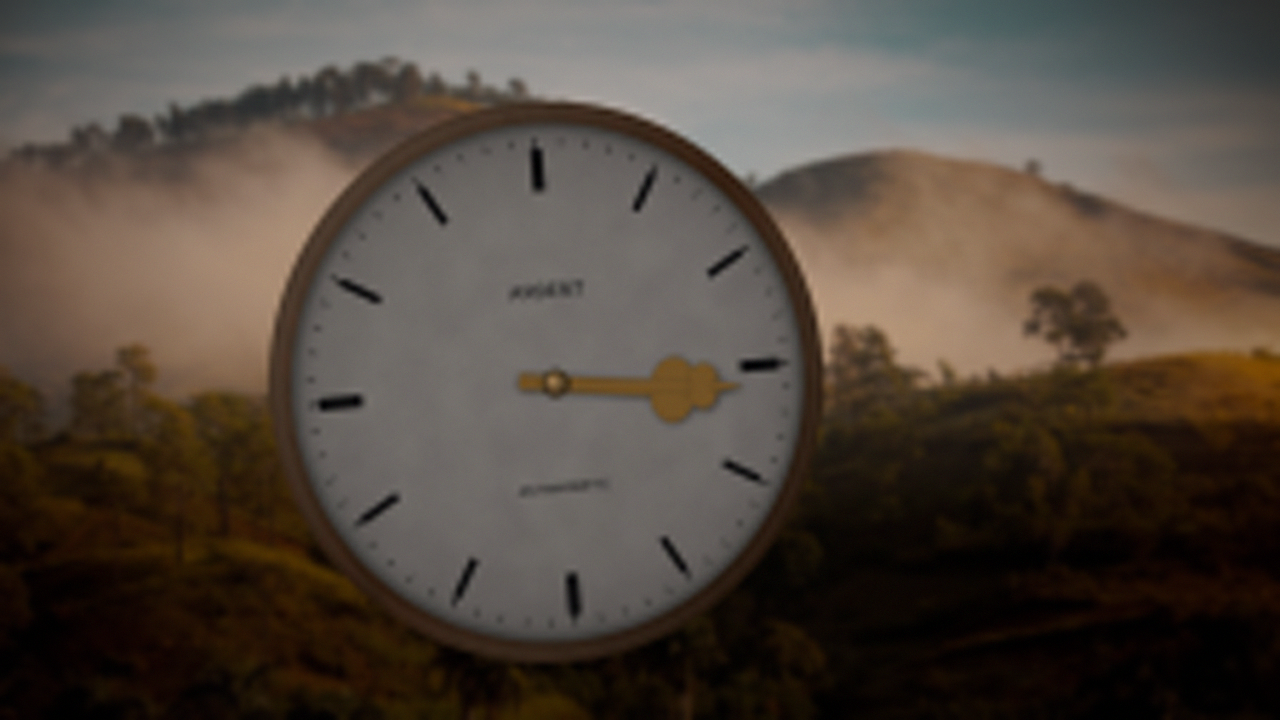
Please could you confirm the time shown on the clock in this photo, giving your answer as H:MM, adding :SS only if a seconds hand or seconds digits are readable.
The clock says 3:16
